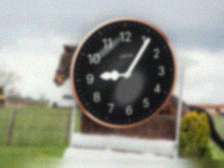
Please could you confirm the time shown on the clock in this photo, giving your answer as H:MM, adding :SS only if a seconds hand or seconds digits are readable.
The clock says 9:06
